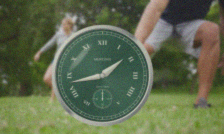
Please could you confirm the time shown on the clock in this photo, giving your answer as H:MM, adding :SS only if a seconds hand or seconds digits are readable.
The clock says 1:43
